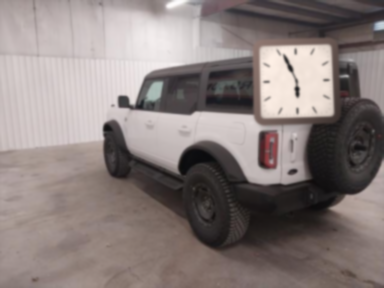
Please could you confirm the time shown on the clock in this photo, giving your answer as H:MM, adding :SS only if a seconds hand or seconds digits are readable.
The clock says 5:56
